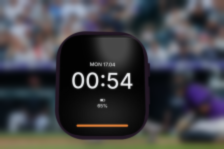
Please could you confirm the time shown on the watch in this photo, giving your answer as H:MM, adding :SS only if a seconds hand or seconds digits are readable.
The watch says 0:54
